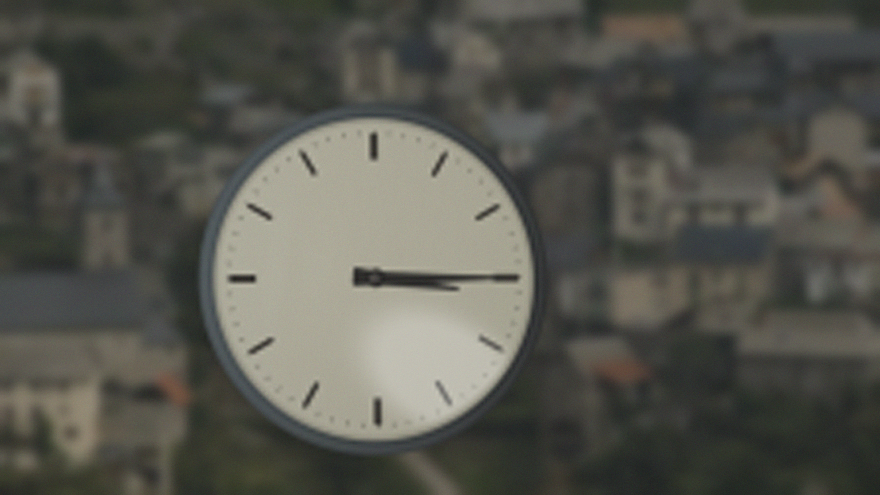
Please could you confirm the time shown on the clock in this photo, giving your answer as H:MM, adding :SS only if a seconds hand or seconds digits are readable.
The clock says 3:15
